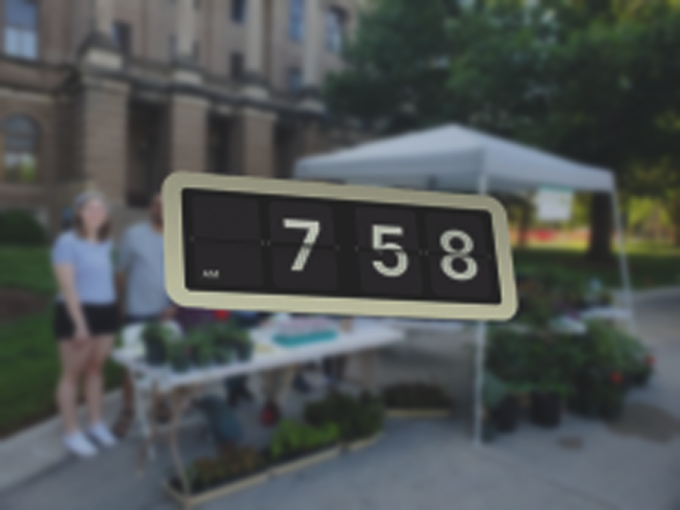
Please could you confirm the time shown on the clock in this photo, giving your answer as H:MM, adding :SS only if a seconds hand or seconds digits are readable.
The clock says 7:58
